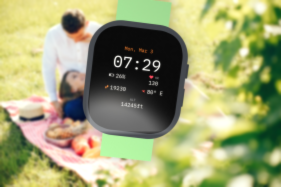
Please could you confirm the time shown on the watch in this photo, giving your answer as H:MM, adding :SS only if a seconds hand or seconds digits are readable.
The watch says 7:29
